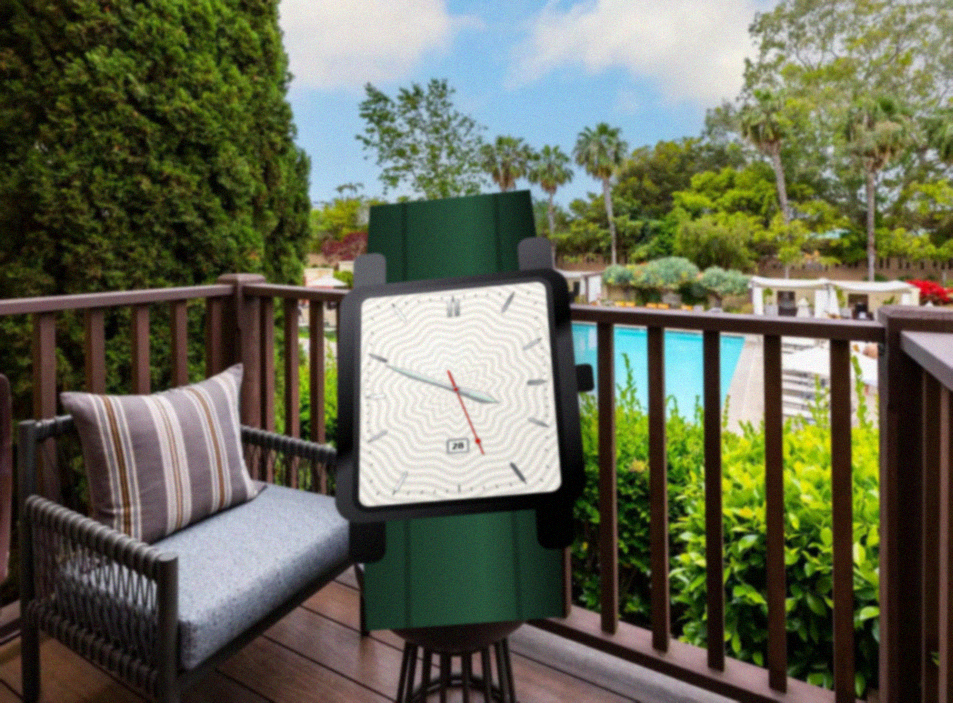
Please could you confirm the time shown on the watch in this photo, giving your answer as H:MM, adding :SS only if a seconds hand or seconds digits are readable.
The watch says 3:49:27
